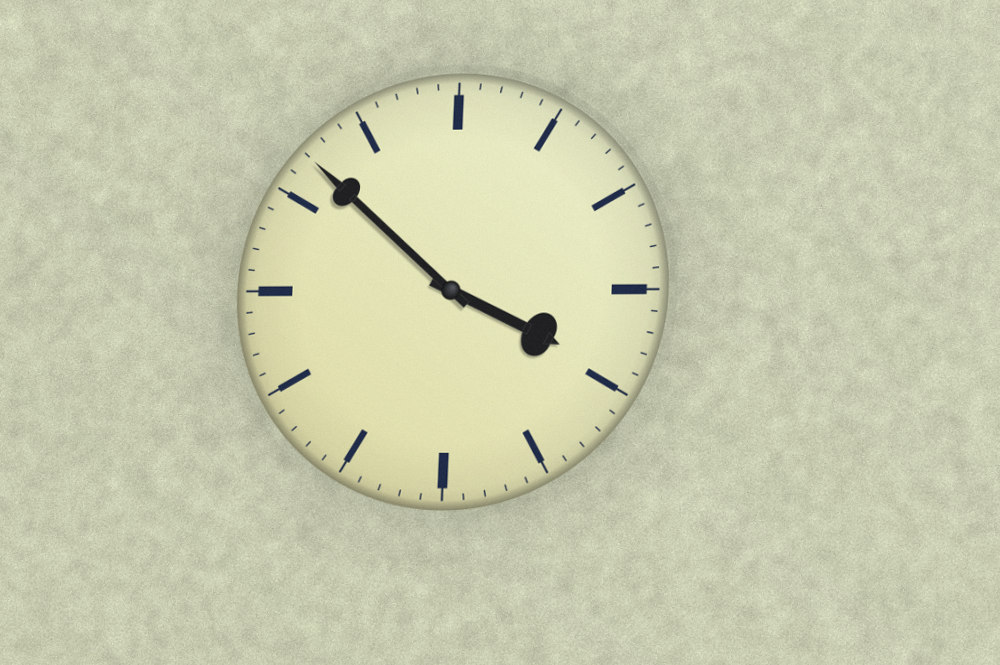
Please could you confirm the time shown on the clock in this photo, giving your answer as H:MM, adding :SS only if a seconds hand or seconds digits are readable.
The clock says 3:52
